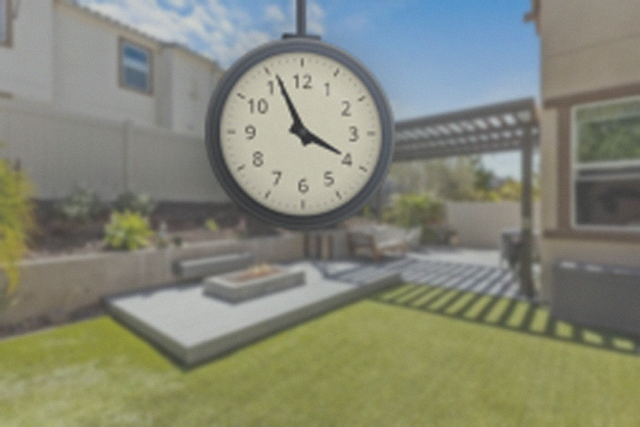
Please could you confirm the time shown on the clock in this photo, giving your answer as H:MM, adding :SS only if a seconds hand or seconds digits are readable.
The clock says 3:56
